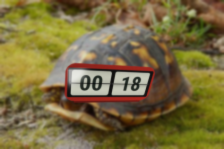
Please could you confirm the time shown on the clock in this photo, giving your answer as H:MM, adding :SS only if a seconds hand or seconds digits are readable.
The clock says 0:18
